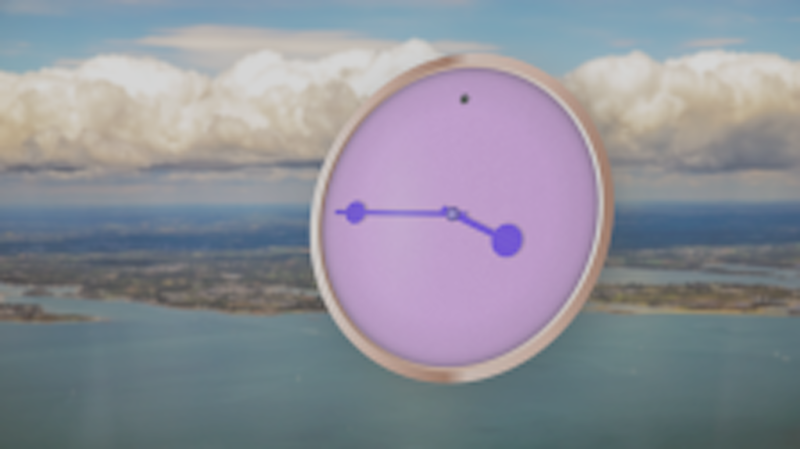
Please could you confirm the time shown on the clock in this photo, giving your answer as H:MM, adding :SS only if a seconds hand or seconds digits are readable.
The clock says 3:45
